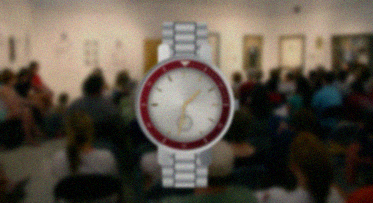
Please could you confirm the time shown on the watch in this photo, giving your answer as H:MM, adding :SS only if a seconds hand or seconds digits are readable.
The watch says 1:32
